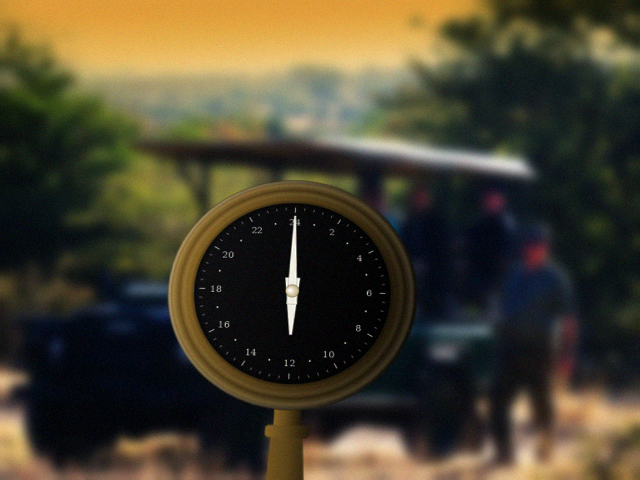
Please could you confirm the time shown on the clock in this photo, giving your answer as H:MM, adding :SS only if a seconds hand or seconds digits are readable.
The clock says 12:00
